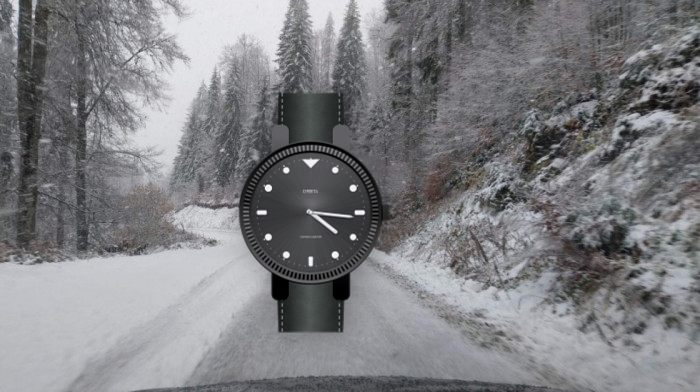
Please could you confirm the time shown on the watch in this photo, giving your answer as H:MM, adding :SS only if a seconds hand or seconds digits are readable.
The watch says 4:16
